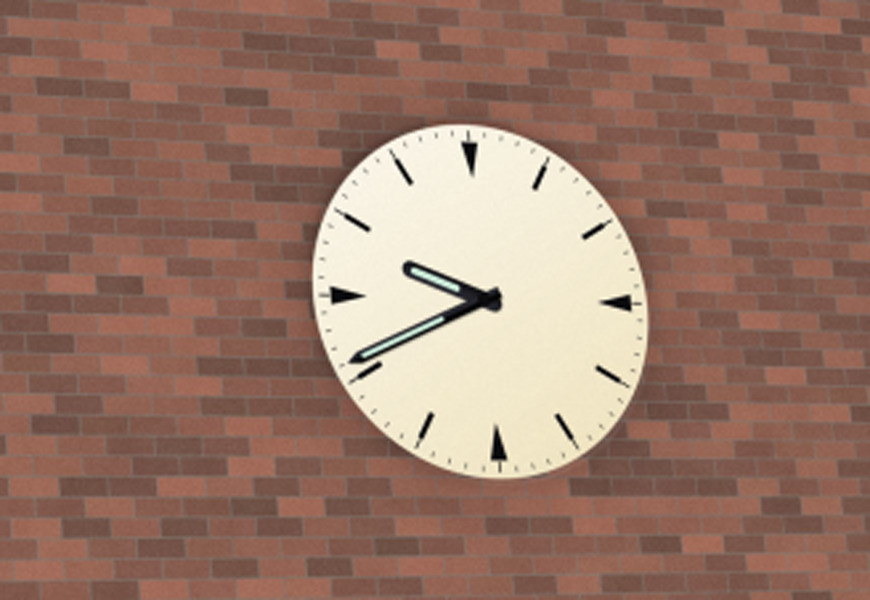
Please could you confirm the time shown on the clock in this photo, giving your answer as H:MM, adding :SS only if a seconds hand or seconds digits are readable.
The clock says 9:41
